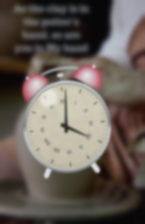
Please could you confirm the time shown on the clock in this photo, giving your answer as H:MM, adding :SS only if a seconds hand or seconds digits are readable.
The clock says 4:01
